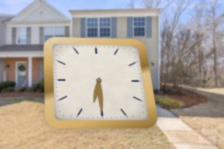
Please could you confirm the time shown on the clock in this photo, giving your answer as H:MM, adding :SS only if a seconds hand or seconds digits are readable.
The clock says 6:30
